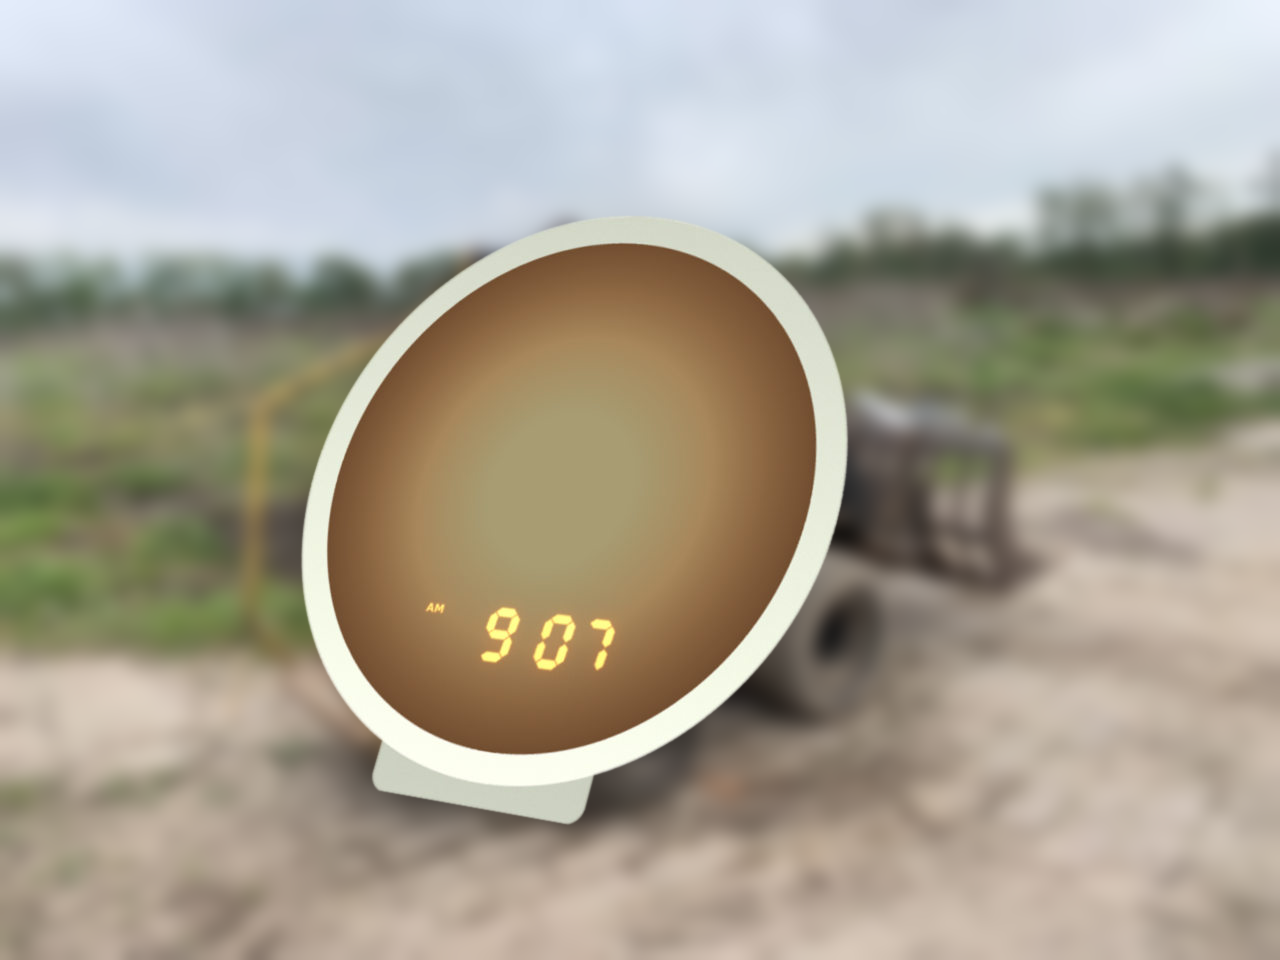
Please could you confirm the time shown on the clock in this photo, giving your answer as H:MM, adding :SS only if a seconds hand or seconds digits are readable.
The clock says 9:07
